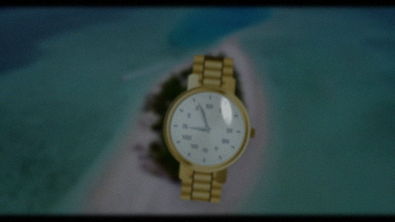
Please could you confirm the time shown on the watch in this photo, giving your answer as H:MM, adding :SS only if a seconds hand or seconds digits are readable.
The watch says 8:56
